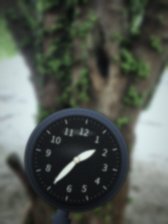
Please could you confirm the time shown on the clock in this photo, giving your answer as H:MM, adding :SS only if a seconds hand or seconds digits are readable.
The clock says 1:35
